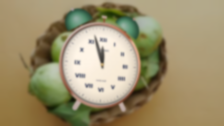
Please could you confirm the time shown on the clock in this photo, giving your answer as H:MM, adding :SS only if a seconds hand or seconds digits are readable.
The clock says 11:57
